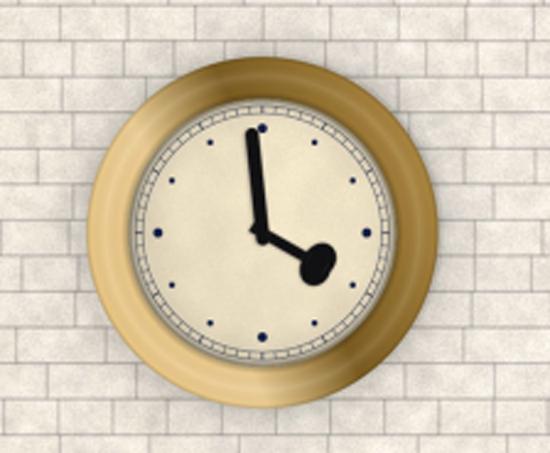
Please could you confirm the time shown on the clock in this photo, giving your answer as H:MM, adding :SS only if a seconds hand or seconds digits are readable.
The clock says 3:59
